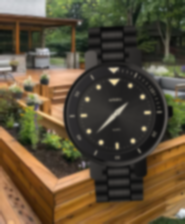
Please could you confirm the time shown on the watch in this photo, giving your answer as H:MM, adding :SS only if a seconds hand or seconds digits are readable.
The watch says 1:38
